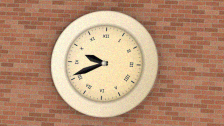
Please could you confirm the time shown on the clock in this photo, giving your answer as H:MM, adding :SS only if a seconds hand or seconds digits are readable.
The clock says 9:41
